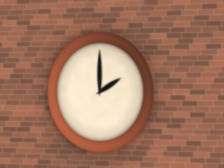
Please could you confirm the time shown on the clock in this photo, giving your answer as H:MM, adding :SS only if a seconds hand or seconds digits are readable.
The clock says 2:00
